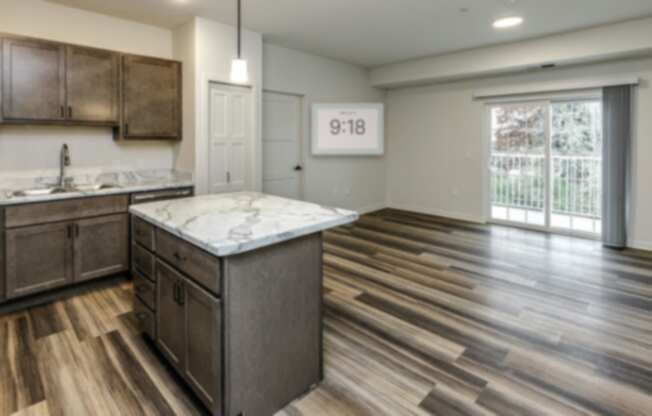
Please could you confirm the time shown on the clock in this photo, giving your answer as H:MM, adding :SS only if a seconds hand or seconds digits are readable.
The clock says 9:18
